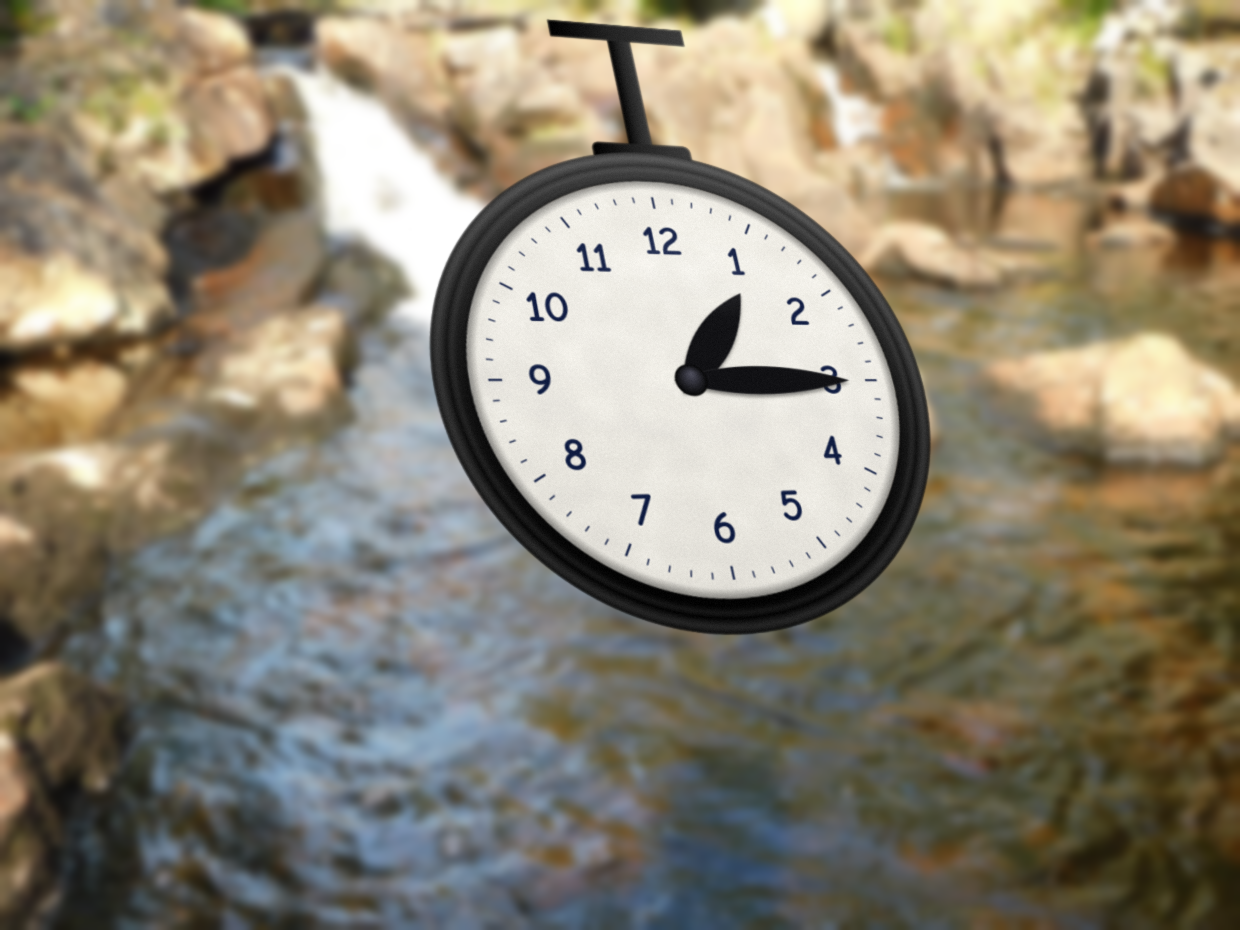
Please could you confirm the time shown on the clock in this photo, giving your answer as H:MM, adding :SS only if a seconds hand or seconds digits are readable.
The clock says 1:15
